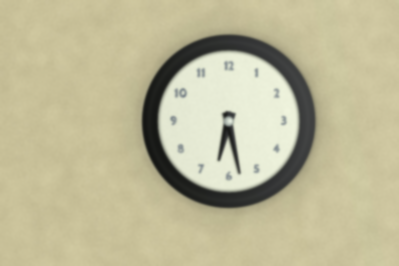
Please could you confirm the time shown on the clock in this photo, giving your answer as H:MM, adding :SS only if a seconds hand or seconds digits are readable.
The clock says 6:28
